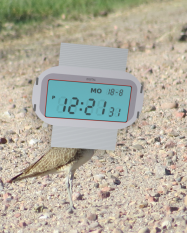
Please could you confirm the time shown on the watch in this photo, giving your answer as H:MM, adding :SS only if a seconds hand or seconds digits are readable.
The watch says 12:21:31
